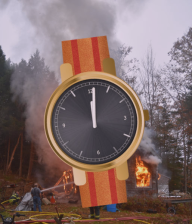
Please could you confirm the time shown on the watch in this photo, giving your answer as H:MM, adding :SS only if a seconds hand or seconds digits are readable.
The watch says 12:01
